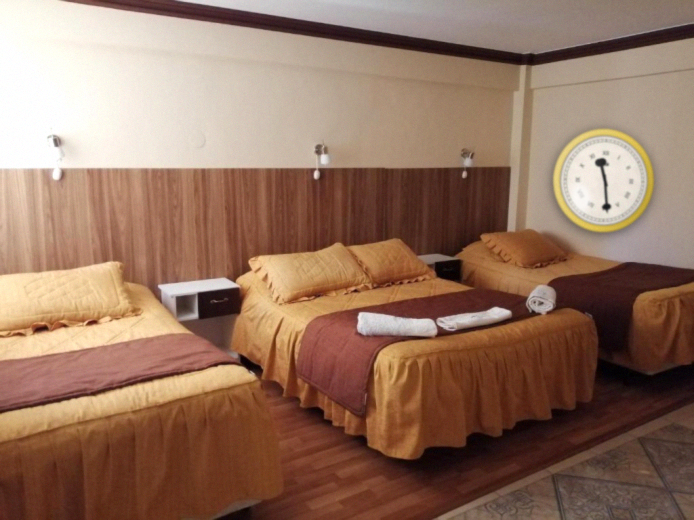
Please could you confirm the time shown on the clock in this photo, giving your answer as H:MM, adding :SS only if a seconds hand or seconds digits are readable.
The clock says 11:29
